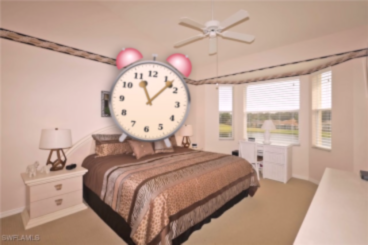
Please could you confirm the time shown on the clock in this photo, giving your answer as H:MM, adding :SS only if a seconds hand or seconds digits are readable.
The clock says 11:07
